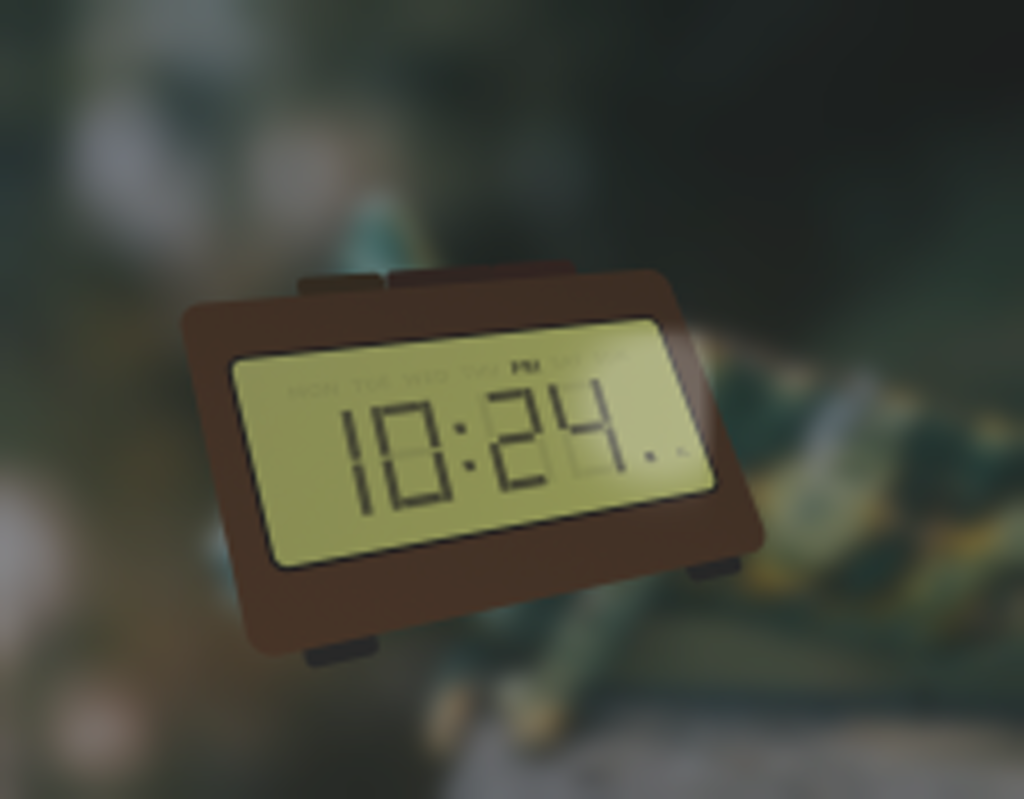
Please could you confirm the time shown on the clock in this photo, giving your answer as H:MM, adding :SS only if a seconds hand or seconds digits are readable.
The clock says 10:24
